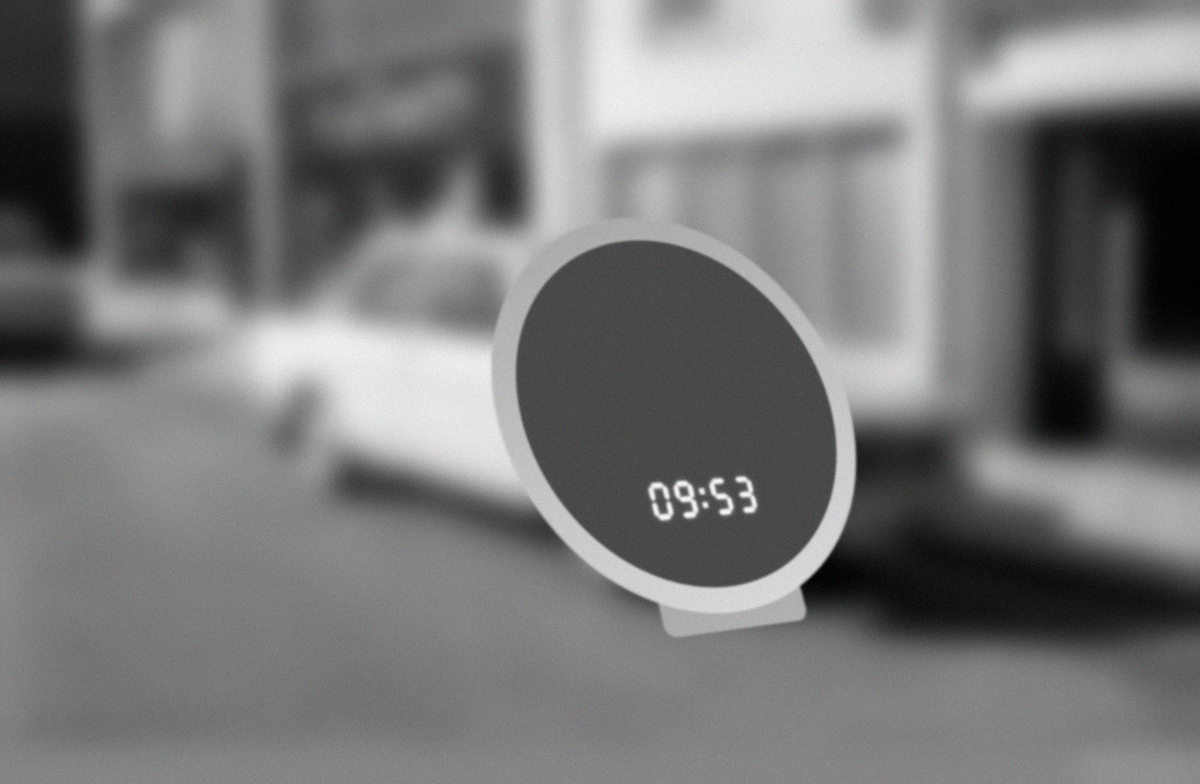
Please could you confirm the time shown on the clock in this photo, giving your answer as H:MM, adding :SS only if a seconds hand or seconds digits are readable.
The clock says 9:53
